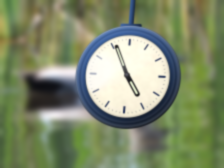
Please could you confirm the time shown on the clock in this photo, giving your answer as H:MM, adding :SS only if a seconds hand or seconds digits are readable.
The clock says 4:56
